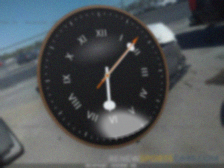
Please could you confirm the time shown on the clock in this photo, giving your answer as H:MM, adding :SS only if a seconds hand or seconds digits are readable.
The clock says 6:08:08
